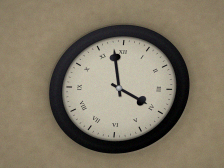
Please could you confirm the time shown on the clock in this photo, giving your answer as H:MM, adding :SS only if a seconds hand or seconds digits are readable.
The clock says 3:58
